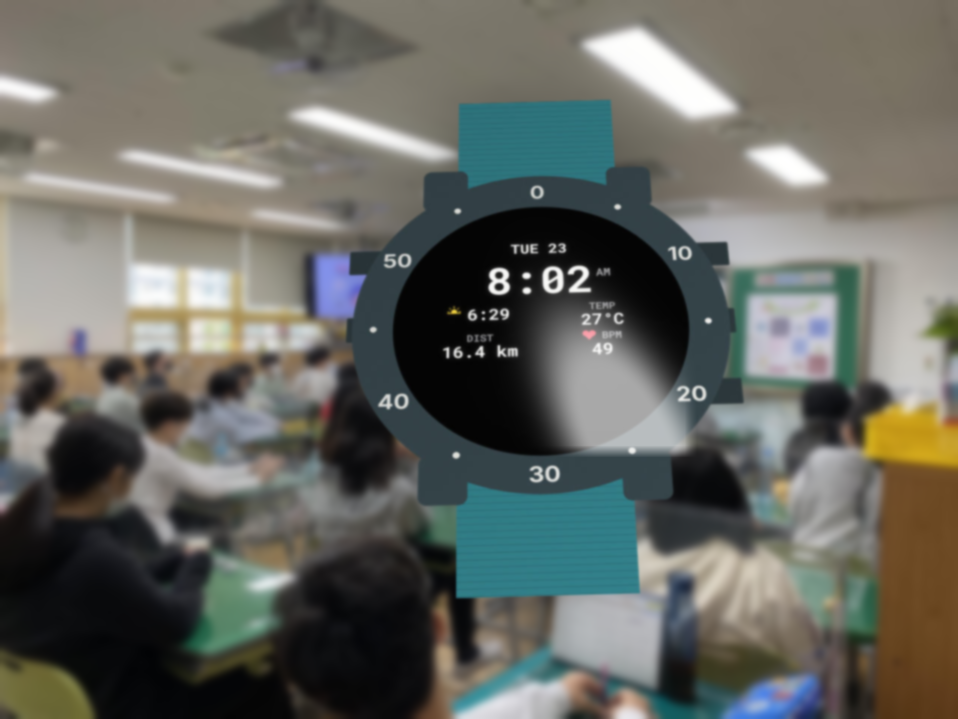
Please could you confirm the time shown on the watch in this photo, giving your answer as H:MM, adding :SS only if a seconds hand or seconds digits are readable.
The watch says 8:02
